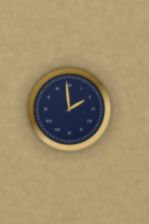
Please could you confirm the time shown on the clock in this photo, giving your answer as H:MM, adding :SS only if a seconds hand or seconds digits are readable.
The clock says 1:59
